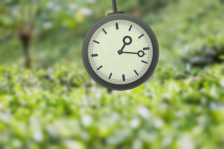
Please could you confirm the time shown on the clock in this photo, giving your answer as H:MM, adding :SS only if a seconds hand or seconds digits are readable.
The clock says 1:17
